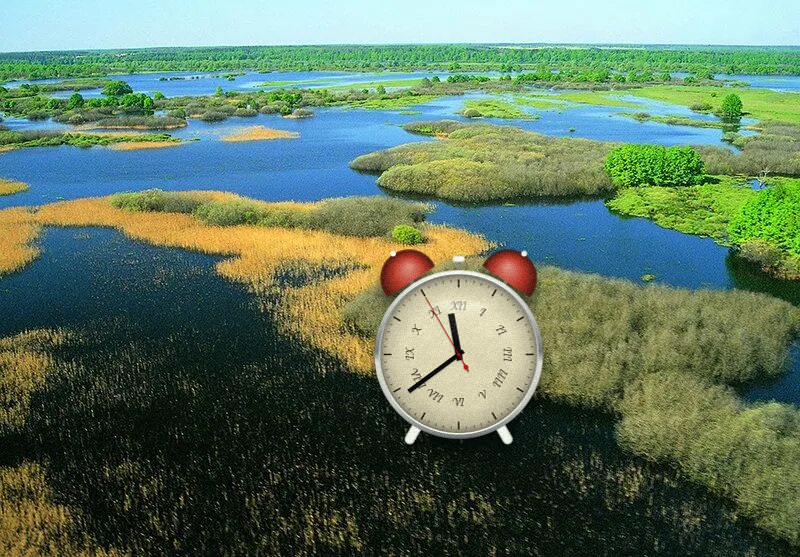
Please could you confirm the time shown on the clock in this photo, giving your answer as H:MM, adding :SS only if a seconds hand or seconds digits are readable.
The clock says 11:38:55
